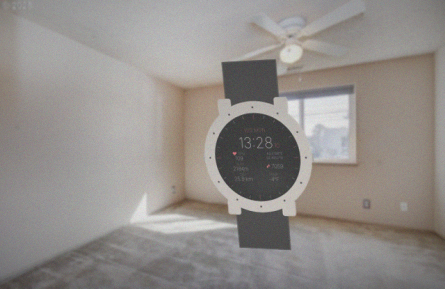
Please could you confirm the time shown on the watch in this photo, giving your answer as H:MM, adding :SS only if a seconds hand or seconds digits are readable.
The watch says 13:28
